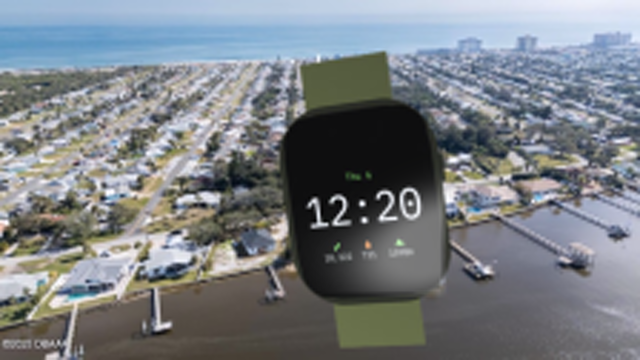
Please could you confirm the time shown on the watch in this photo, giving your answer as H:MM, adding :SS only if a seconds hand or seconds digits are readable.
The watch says 12:20
